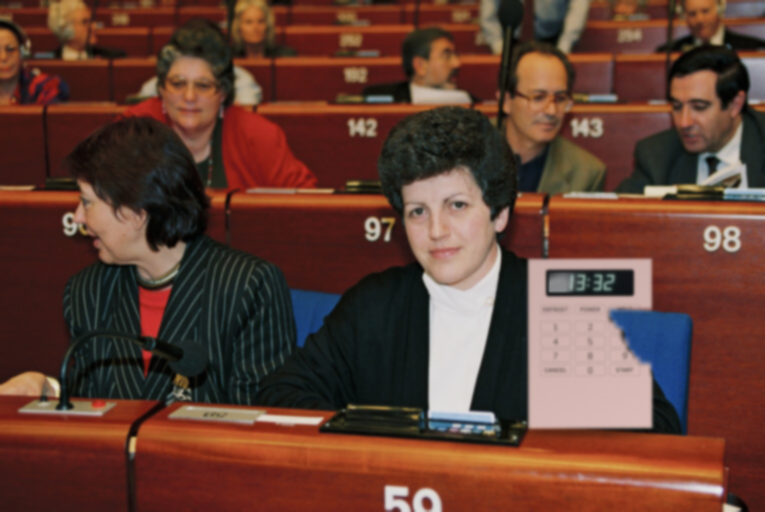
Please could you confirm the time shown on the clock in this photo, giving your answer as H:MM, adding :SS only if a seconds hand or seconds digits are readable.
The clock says 13:32
